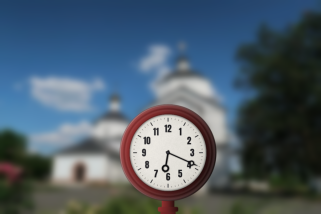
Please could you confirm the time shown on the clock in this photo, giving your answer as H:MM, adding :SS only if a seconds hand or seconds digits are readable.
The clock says 6:19
